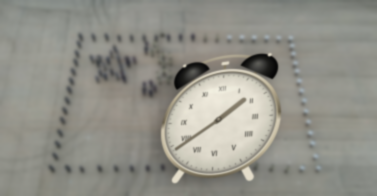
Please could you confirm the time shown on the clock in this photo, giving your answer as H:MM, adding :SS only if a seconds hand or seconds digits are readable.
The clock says 1:39
